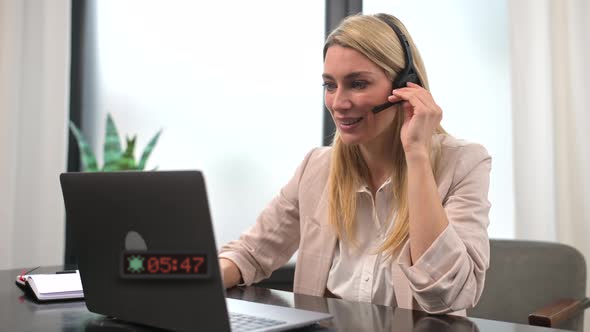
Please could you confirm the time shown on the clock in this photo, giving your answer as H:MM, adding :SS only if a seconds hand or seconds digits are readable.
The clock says 5:47
